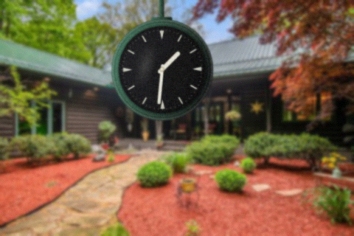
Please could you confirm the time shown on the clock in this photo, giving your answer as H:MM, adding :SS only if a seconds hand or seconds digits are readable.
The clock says 1:31
